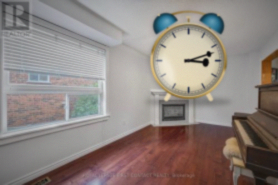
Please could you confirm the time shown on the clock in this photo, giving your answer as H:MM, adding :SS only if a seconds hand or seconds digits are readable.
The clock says 3:12
